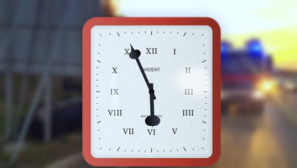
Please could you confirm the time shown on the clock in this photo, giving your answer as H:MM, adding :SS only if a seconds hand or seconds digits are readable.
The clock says 5:56
